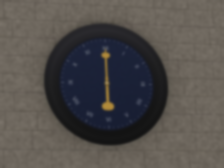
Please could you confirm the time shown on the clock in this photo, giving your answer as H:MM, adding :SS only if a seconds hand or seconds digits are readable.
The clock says 6:00
